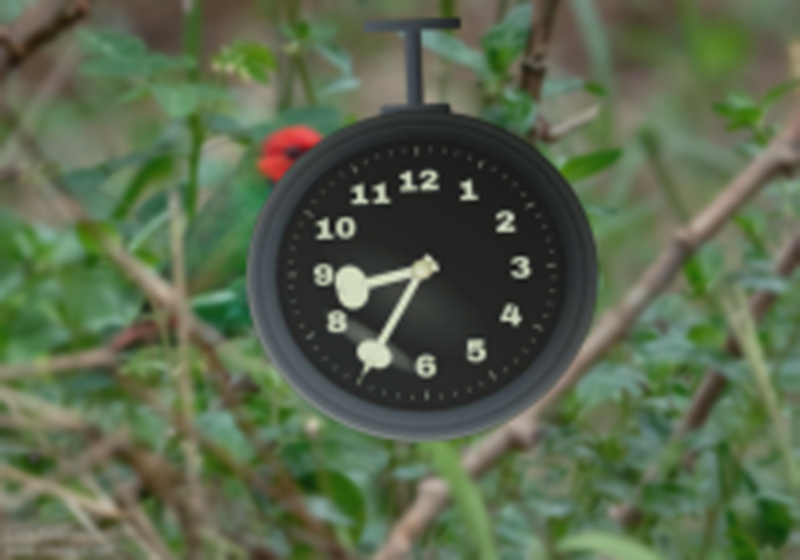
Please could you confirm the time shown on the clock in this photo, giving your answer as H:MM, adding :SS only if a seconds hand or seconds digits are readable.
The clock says 8:35
